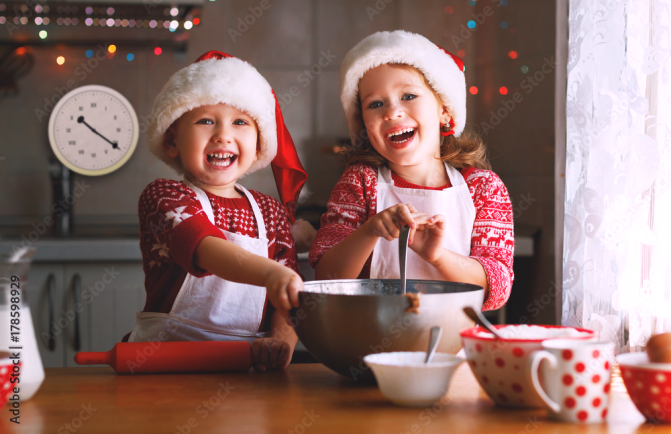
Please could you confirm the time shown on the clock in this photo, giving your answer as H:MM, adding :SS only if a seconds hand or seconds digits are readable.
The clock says 10:21
